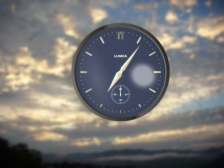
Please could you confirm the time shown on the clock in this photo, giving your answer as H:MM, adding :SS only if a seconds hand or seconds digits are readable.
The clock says 7:06
